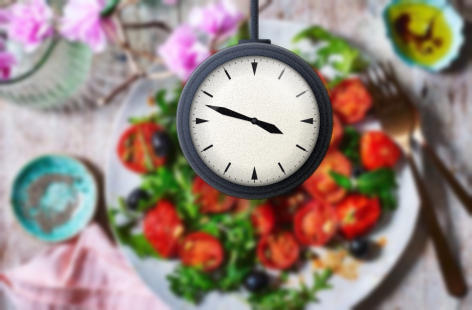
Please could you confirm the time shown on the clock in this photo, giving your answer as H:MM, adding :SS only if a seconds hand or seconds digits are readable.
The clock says 3:48
